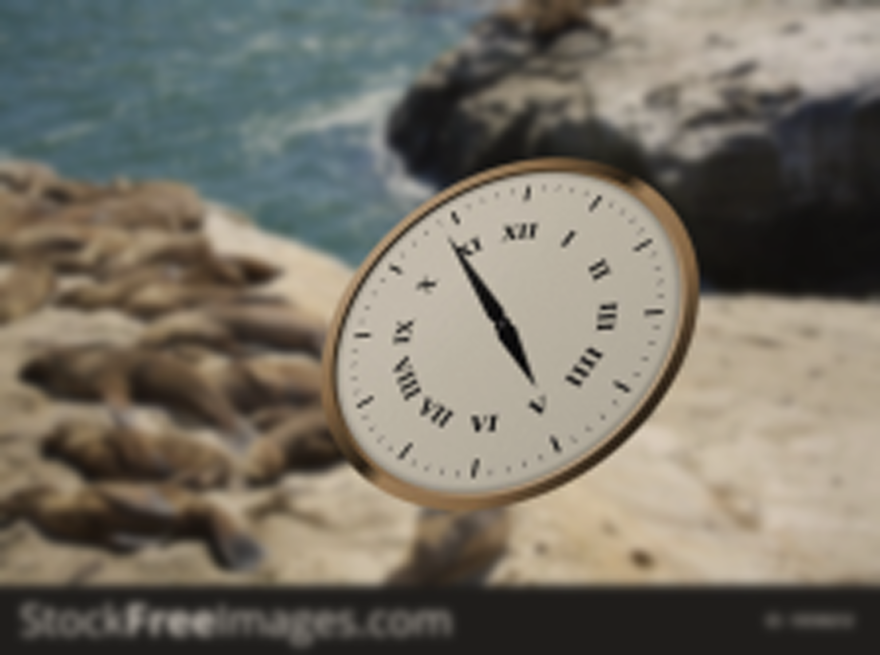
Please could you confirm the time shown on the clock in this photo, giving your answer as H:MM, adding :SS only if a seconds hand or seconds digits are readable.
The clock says 4:54
